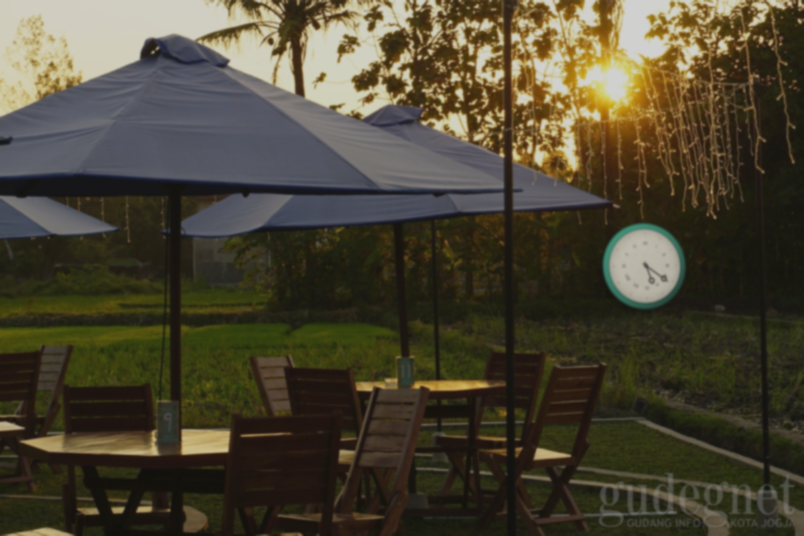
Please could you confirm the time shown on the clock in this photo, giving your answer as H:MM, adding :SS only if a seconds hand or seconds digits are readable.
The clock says 5:21
